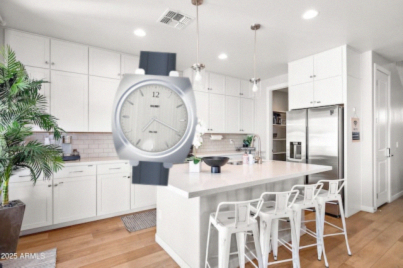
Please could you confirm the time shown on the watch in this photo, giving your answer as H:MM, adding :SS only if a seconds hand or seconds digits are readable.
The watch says 7:19
